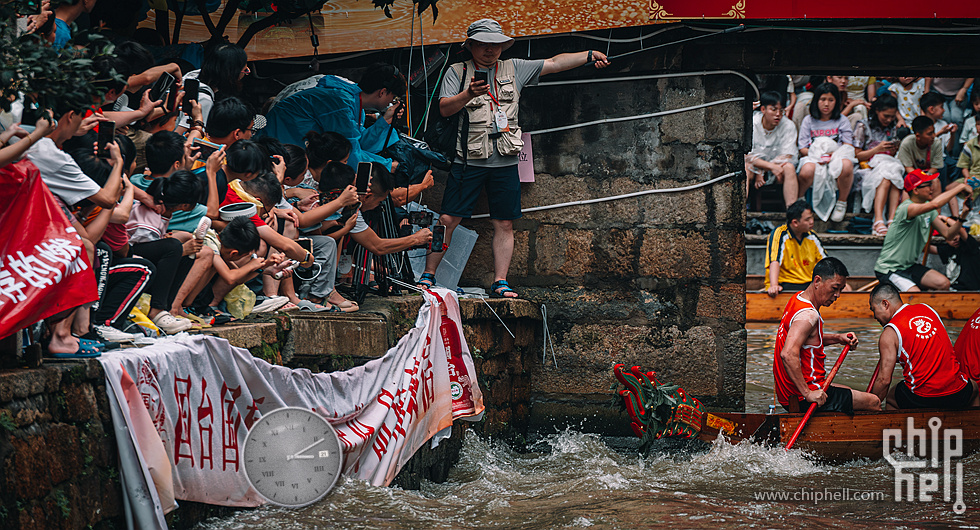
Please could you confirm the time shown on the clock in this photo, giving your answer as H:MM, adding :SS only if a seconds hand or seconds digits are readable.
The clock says 3:11
